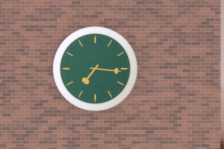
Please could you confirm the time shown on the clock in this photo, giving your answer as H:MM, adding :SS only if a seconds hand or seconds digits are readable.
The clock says 7:16
